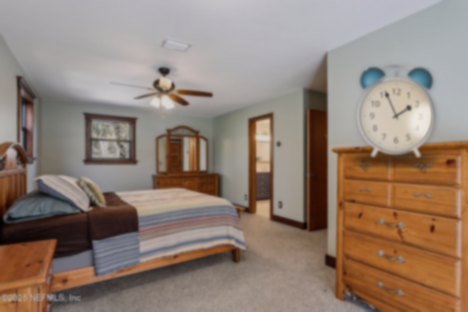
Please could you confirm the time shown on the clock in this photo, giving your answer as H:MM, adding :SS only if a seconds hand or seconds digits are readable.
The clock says 1:56
